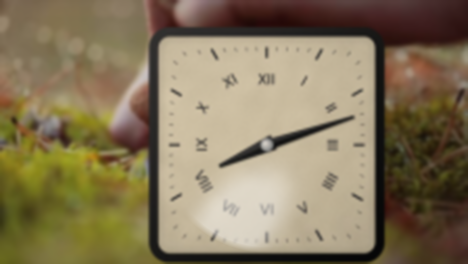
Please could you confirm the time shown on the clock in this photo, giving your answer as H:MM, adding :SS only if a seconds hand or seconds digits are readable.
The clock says 8:12
